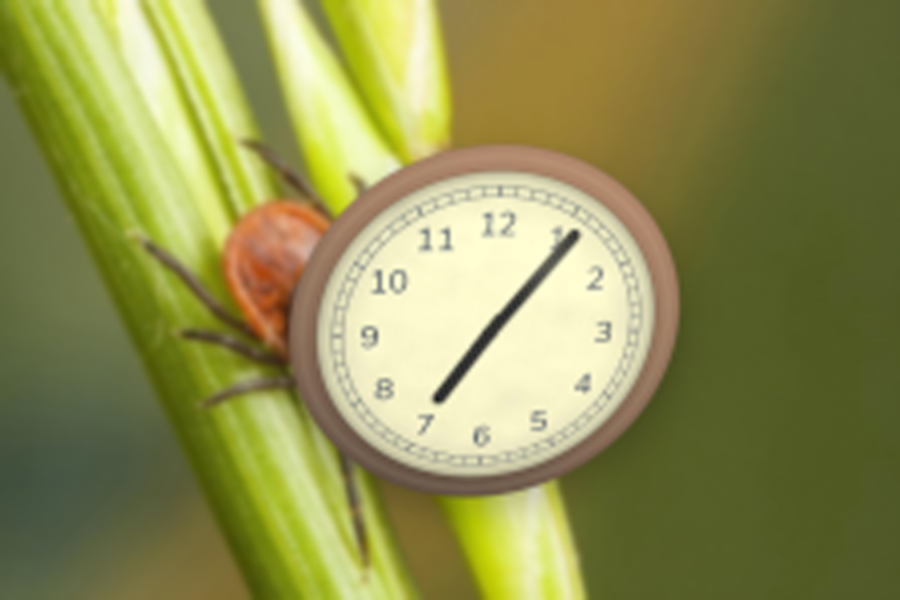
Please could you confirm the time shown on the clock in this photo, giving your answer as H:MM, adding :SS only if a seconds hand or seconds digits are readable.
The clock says 7:06
